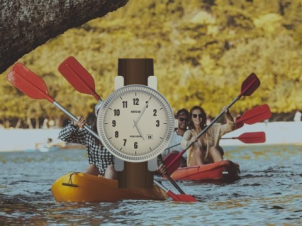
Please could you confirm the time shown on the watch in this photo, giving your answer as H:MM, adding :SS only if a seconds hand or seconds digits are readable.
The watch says 5:05
